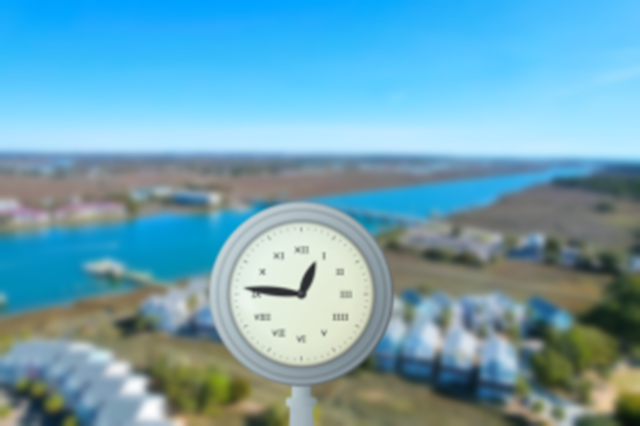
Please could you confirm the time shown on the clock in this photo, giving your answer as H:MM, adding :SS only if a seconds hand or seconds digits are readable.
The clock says 12:46
